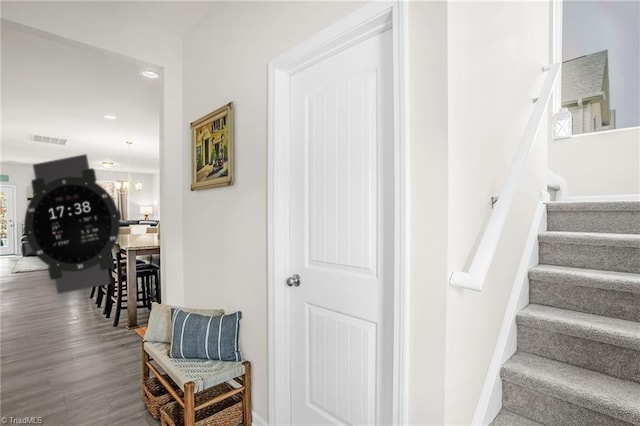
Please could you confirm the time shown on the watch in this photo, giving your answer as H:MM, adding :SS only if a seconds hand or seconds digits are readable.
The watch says 17:38
